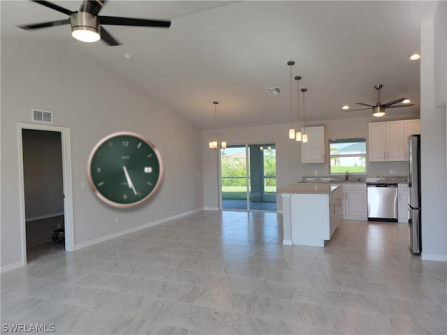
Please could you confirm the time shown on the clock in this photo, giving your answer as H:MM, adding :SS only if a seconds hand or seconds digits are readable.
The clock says 5:26
